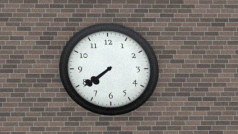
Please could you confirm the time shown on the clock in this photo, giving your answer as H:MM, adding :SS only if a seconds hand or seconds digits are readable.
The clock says 7:39
